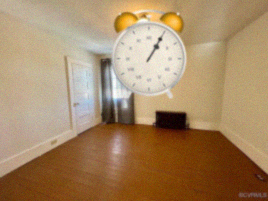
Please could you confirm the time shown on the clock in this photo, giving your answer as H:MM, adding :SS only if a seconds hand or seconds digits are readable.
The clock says 1:05
